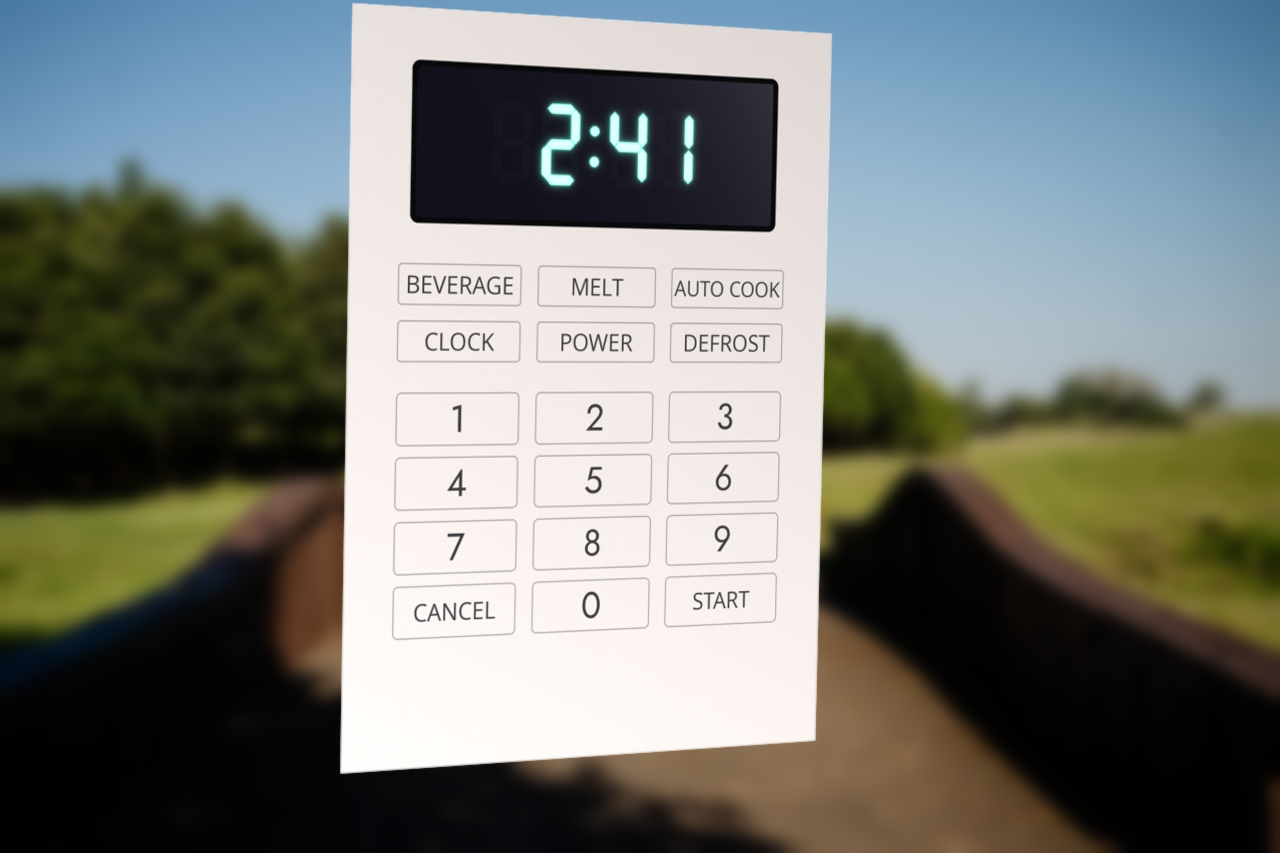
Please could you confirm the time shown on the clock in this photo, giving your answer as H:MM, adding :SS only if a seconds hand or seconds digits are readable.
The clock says 2:41
